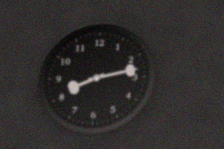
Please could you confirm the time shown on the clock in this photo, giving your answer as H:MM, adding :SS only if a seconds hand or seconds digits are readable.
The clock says 8:13
